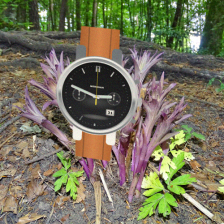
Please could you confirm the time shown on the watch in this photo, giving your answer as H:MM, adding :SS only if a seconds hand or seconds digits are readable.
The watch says 2:48
